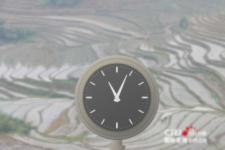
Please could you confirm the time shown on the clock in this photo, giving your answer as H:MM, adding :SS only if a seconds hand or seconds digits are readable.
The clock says 11:04
